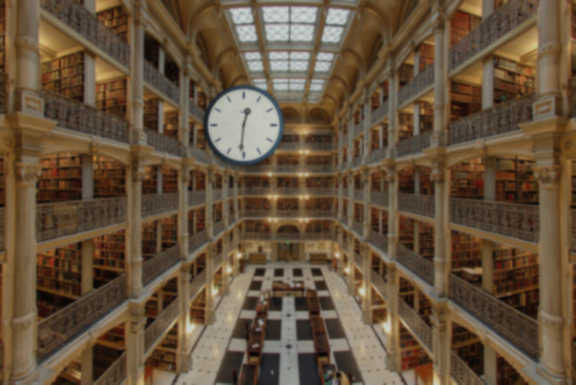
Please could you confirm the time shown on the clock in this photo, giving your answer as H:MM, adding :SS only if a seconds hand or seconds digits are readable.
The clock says 12:31
